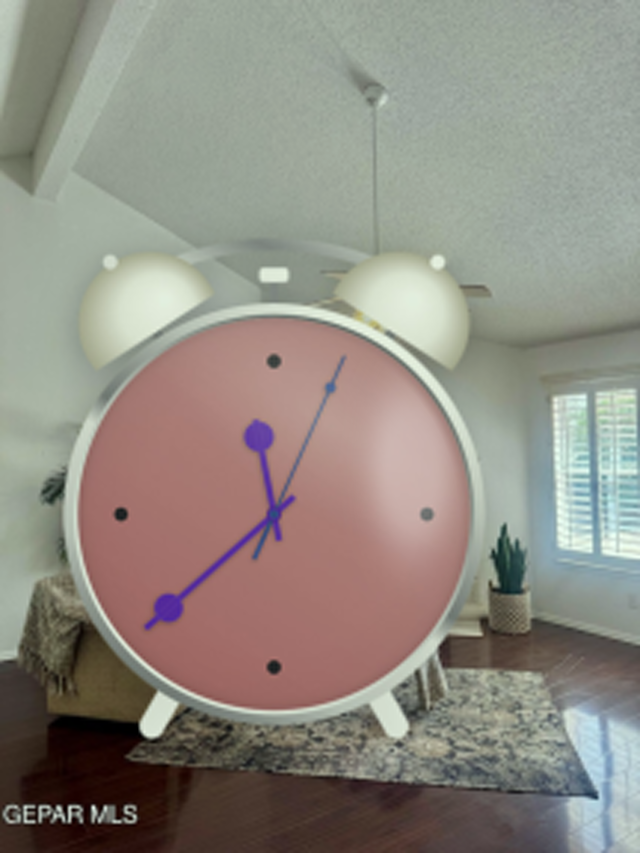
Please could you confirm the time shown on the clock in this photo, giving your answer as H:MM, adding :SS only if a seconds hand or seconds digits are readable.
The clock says 11:38:04
